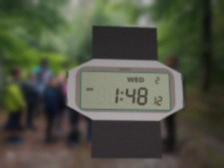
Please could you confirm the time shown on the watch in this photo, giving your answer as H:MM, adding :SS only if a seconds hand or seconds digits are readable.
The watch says 1:48
